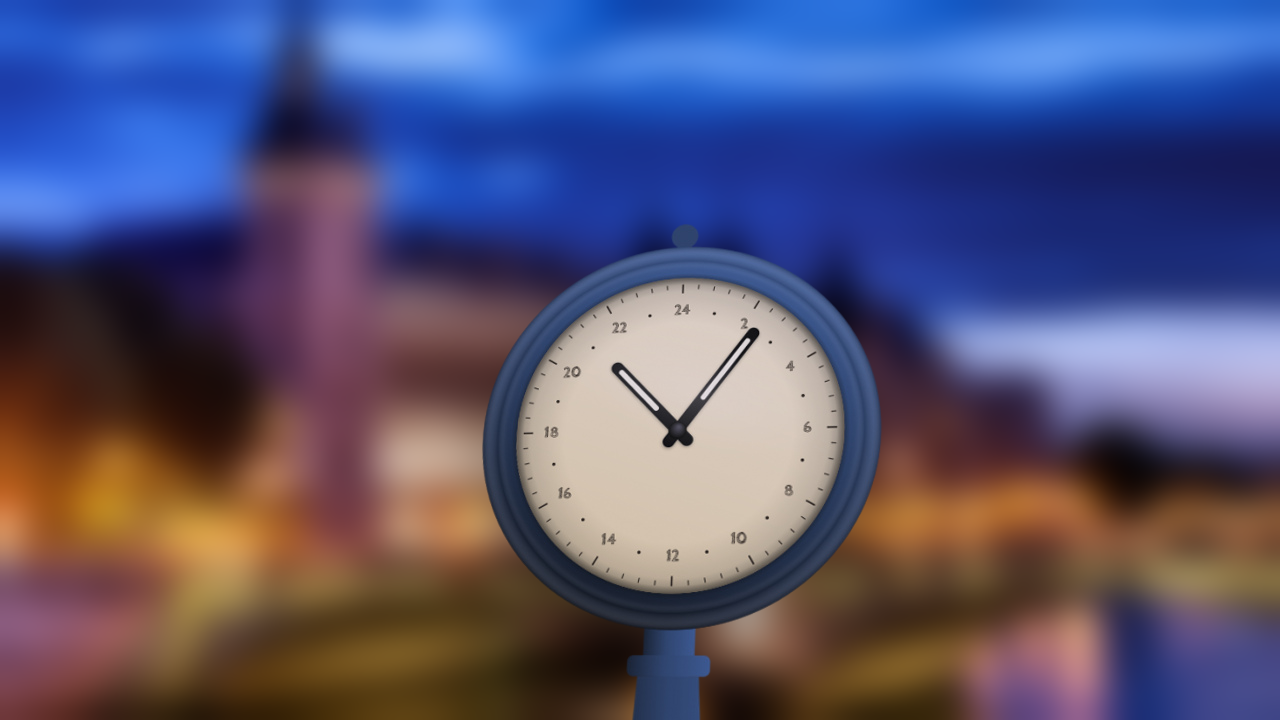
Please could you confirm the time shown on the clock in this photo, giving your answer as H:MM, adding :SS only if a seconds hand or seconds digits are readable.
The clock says 21:06
